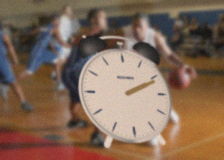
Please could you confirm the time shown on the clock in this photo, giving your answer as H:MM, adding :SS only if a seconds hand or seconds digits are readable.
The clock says 2:11
